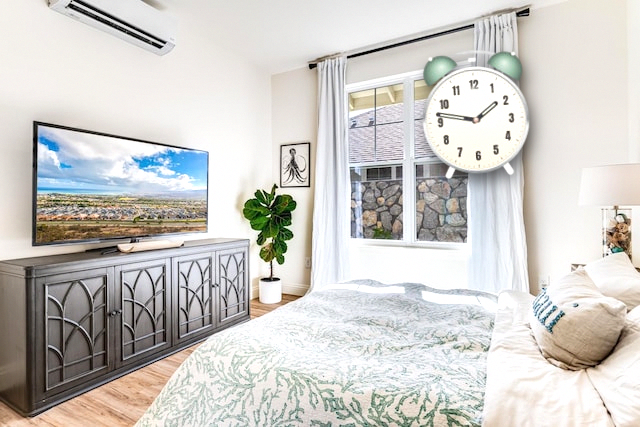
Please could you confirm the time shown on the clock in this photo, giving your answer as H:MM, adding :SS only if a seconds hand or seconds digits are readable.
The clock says 1:47
